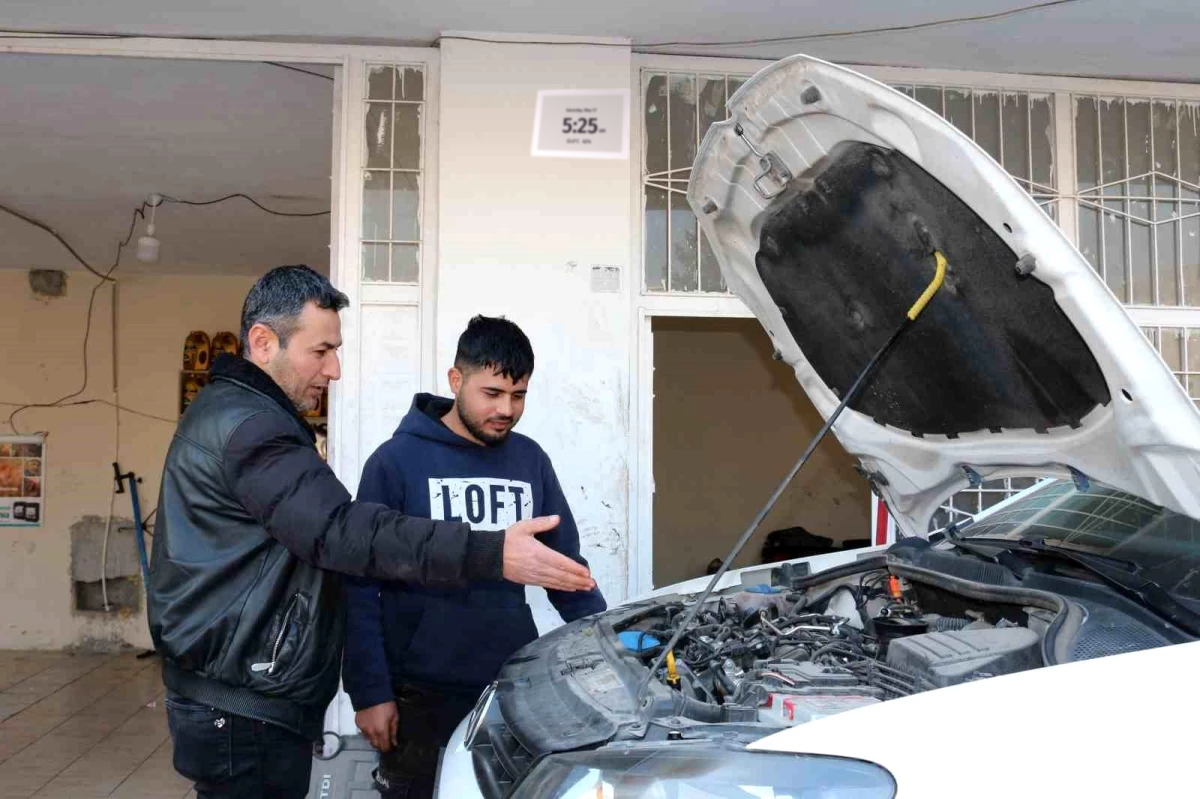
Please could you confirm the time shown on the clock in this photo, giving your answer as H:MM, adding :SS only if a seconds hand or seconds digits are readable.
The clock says 5:25
